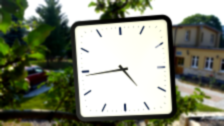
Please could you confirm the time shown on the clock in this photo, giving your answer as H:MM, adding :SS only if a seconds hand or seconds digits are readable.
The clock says 4:44
